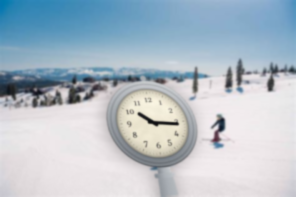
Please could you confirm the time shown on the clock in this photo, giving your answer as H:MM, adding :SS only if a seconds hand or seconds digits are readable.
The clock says 10:16
